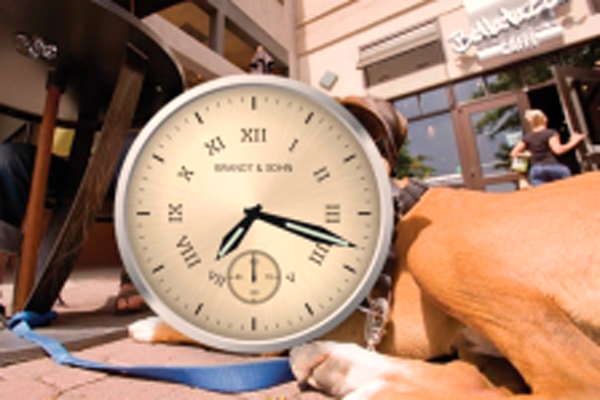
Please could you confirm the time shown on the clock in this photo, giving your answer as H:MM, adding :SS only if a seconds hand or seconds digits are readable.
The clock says 7:18
